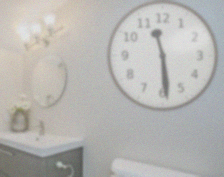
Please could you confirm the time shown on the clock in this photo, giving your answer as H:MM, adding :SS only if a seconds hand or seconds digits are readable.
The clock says 11:29
